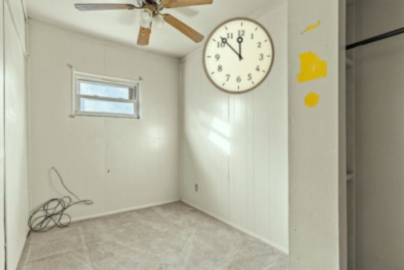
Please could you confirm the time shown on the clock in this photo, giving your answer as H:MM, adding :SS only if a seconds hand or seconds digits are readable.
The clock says 11:52
